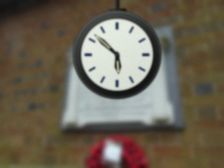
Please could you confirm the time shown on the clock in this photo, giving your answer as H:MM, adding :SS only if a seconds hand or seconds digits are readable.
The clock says 5:52
